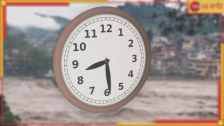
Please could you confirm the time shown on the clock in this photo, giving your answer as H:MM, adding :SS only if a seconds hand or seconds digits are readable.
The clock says 8:29
